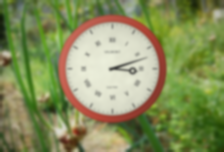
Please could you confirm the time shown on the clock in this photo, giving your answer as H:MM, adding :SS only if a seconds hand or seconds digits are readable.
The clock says 3:12
